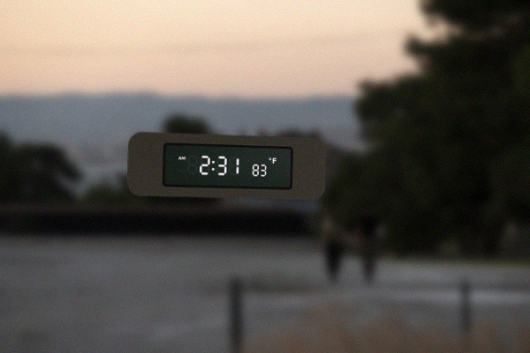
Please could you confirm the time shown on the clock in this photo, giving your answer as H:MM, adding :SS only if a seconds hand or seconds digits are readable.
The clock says 2:31
